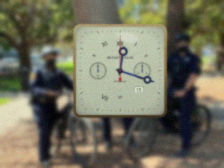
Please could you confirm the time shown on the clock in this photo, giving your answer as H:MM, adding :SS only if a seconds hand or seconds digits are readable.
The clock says 12:18
